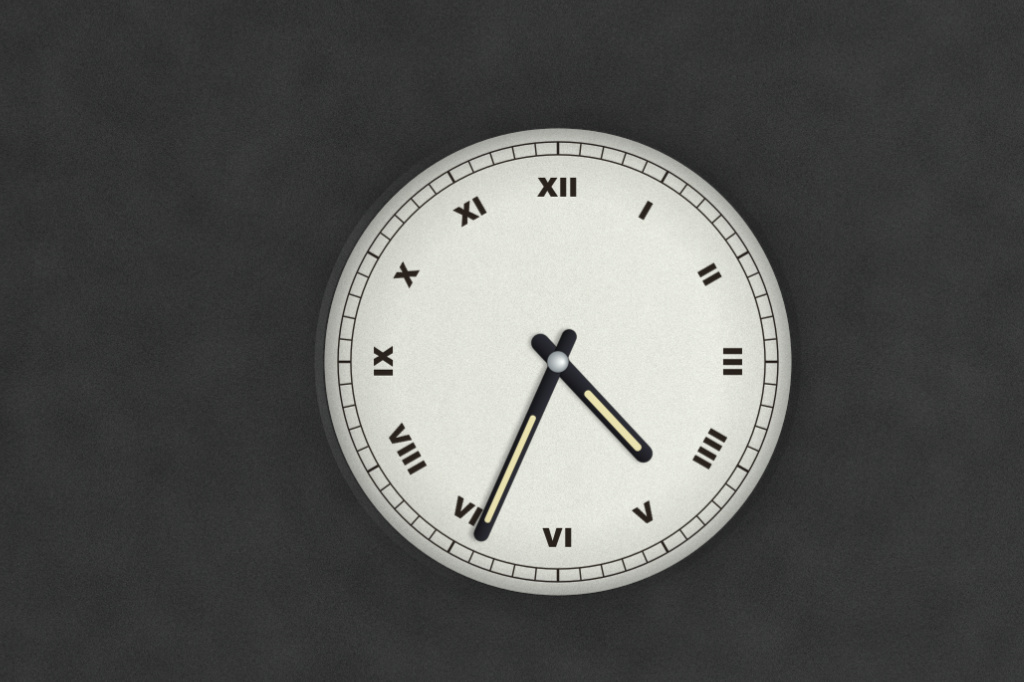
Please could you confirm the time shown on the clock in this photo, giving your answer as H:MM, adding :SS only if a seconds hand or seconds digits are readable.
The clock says 4:34
